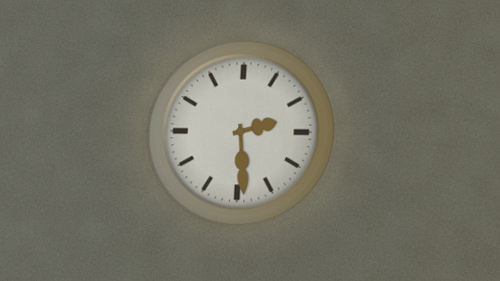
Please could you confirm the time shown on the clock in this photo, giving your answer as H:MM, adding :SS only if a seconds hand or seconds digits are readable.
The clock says 2:29
